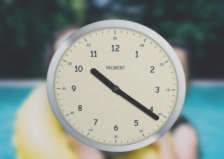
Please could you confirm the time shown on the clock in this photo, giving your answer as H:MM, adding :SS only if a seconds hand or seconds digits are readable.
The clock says 10:21
